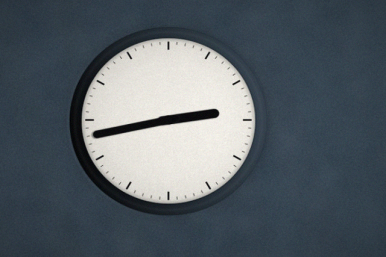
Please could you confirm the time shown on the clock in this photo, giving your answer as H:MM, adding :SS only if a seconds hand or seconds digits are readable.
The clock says 2:43
